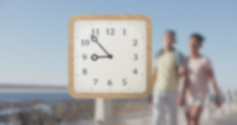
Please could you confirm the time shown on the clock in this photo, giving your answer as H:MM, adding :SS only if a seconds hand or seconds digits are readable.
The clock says 8:53
